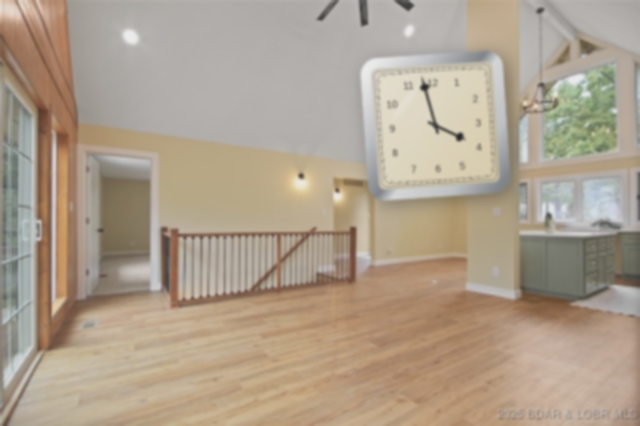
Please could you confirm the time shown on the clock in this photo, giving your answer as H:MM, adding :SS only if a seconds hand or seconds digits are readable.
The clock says 3:58
